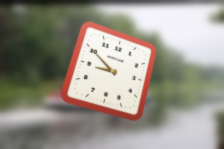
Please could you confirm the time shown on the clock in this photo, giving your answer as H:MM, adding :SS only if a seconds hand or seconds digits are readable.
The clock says 8:50
